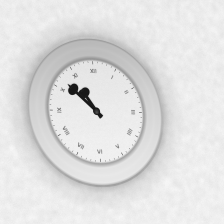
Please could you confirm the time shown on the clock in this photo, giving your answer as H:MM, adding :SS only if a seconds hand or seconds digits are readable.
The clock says 10:52
